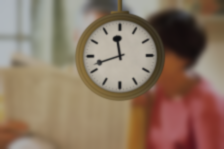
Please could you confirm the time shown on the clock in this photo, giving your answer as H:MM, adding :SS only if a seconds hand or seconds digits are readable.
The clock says 11:42
